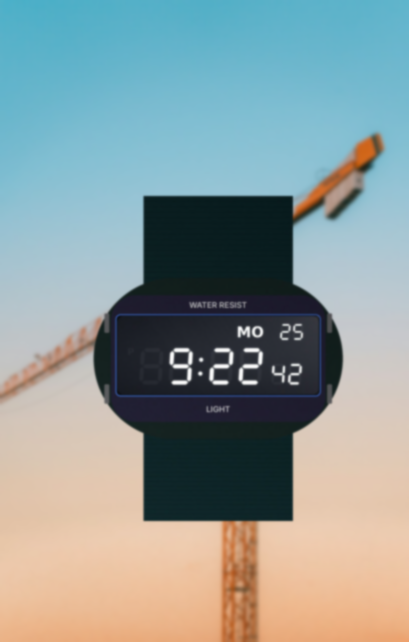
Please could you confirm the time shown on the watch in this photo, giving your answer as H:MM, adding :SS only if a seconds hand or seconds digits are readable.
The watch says 9:22:42
